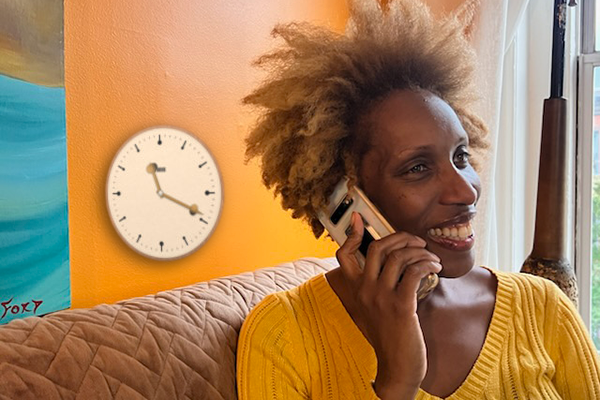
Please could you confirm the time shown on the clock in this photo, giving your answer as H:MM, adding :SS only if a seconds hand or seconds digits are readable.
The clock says 11:19
